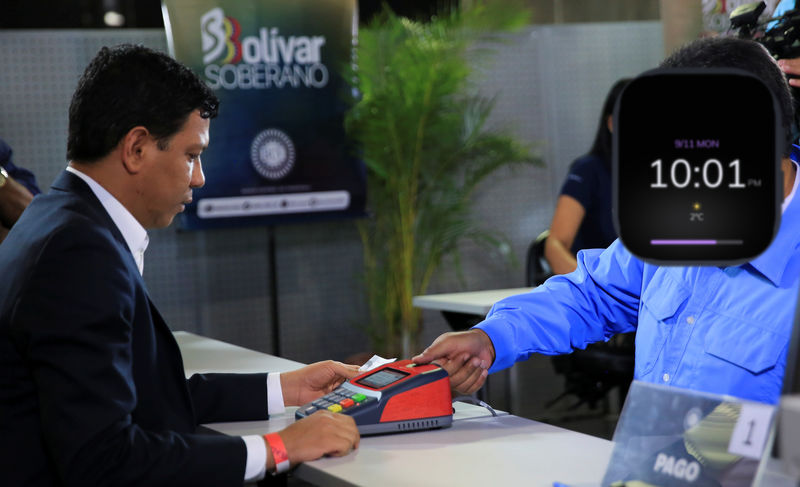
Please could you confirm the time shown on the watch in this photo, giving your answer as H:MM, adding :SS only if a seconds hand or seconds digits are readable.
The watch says 10:01
